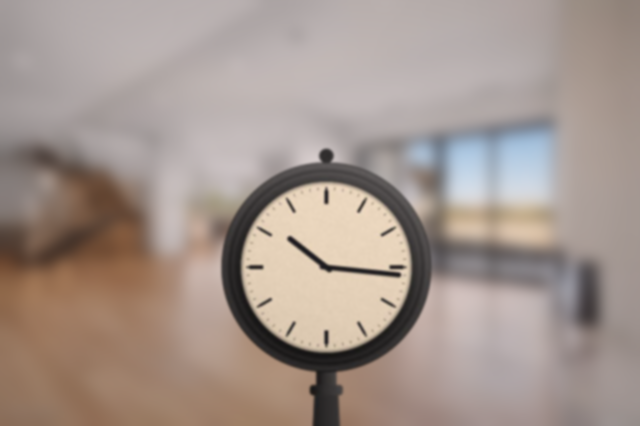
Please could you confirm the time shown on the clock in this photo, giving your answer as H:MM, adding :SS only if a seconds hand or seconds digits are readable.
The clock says 10:16
